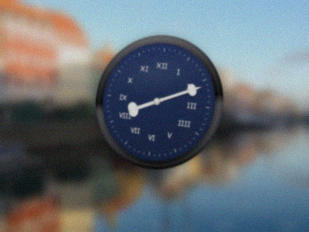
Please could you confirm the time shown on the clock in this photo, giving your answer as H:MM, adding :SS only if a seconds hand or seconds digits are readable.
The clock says 8:11
